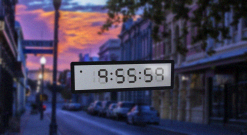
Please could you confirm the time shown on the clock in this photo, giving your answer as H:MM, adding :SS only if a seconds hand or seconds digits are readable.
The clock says 9:55:59
